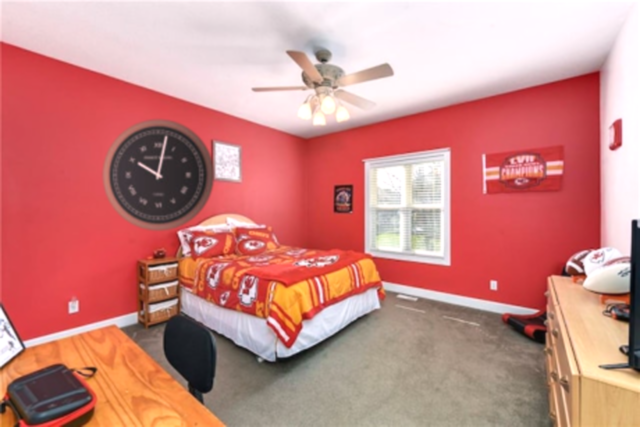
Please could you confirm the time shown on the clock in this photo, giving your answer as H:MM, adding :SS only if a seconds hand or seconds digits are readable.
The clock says 10:02
